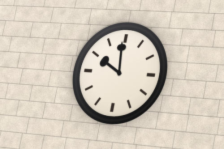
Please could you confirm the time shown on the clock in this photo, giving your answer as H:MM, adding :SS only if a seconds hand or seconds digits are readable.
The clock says 9:59
